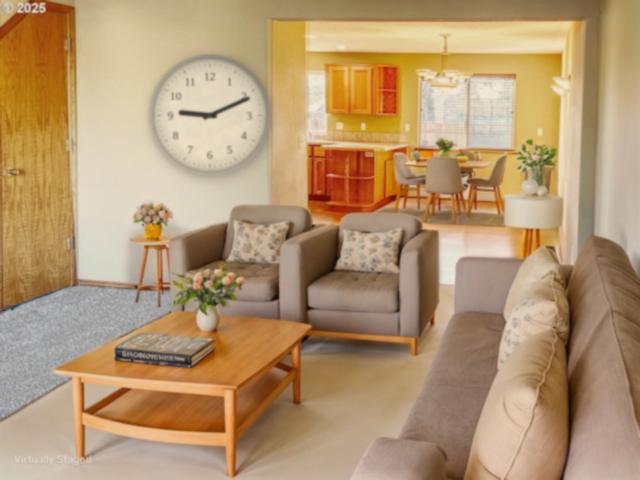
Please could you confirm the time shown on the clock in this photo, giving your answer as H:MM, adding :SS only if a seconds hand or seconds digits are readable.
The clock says 9:11
